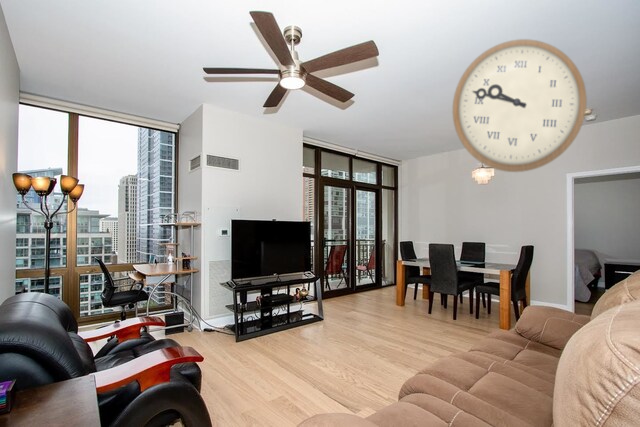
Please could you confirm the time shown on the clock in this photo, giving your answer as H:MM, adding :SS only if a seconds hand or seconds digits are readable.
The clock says 9:47
